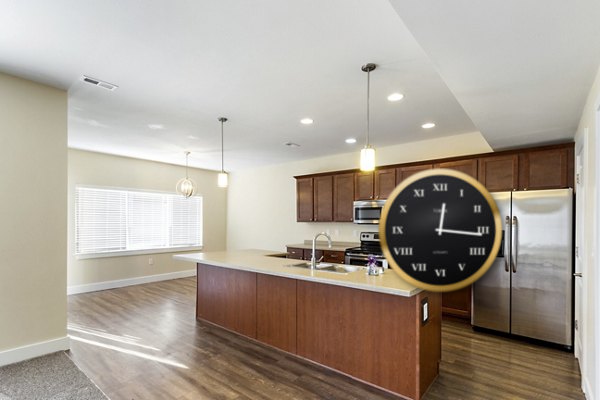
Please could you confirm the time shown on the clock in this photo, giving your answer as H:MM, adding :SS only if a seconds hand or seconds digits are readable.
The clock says 12:16
